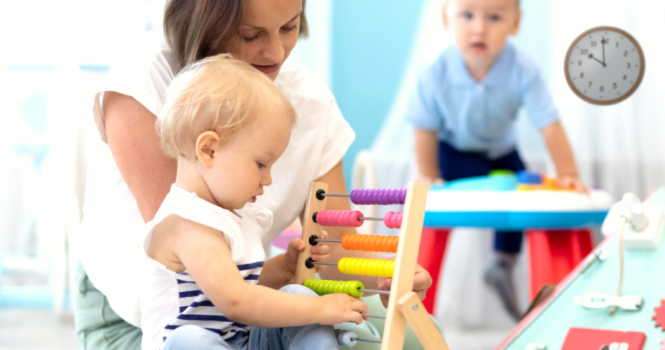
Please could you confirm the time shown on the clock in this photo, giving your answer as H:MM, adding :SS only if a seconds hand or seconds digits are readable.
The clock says 9:59
